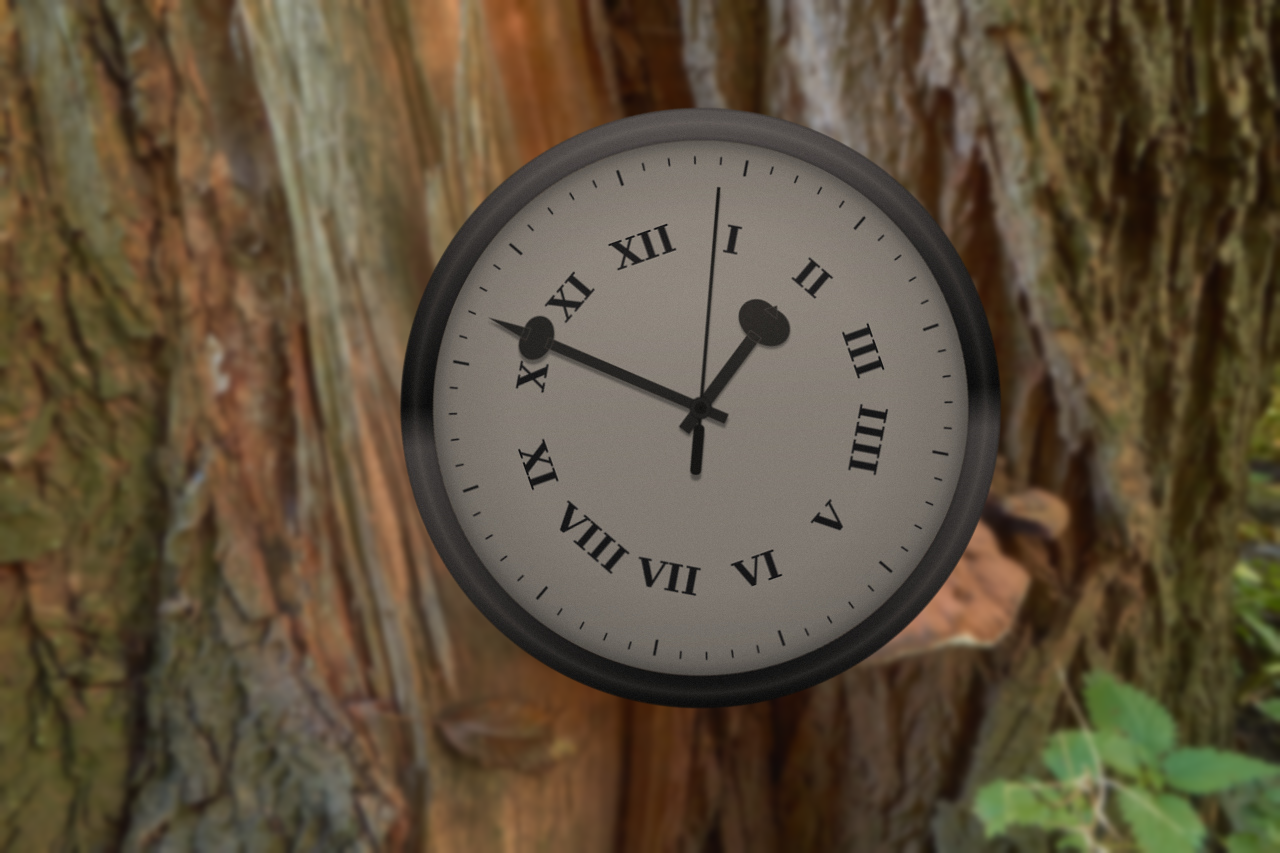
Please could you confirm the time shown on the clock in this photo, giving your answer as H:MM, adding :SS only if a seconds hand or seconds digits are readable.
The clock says 1:52:04
